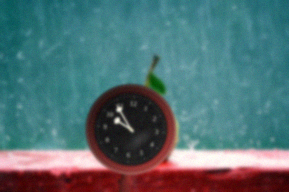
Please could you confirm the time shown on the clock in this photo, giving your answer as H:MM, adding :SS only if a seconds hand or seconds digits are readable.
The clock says 9:54
